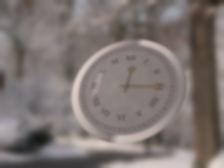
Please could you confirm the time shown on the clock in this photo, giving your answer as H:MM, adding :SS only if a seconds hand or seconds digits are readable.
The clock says 12:15
